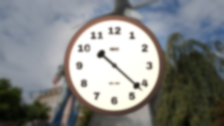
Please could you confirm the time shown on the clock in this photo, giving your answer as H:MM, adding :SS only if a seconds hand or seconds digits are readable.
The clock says 10:22
